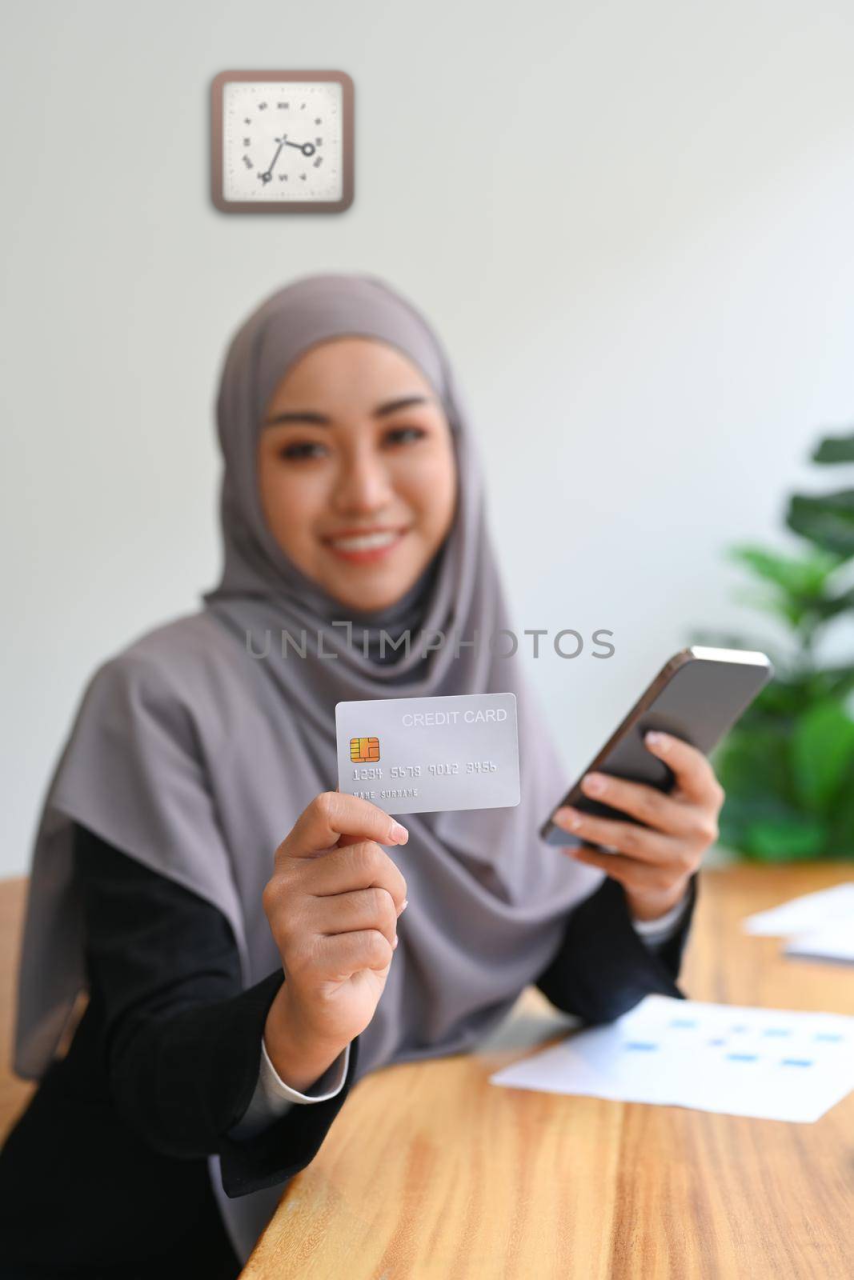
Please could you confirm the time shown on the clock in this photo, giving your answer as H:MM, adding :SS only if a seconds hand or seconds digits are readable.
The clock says 3:34
